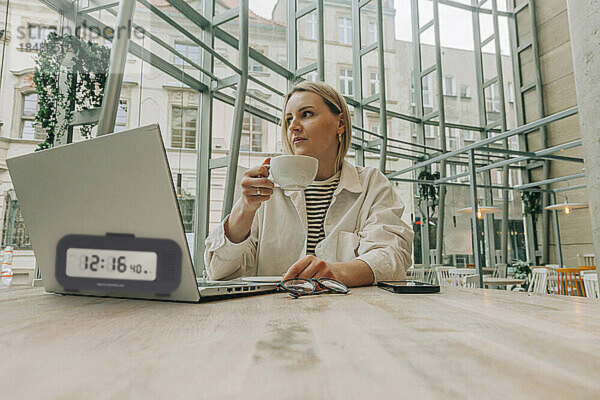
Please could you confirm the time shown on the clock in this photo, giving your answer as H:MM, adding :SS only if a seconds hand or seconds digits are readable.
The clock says 12:16
